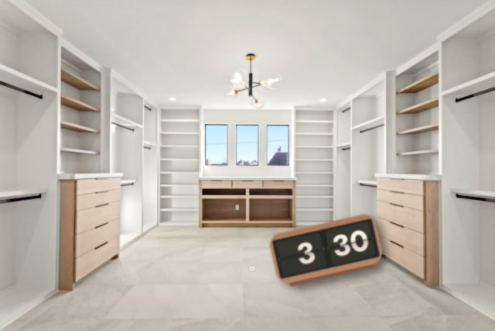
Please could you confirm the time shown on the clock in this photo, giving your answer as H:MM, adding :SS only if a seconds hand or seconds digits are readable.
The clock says 3:30
